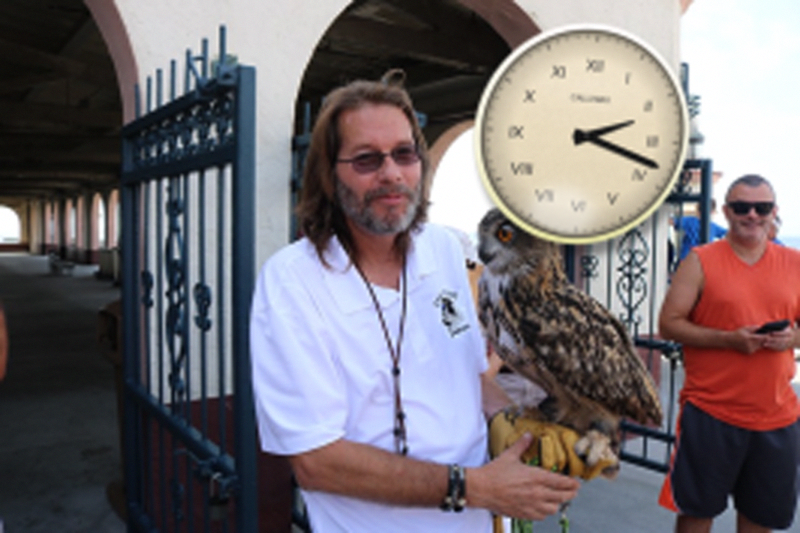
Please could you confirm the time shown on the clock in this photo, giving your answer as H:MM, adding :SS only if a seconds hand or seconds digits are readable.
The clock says 2:18
